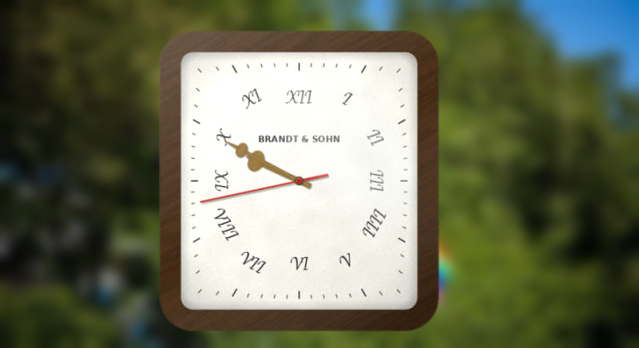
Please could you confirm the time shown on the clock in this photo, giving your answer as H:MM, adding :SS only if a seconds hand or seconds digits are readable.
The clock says 9:49:43
